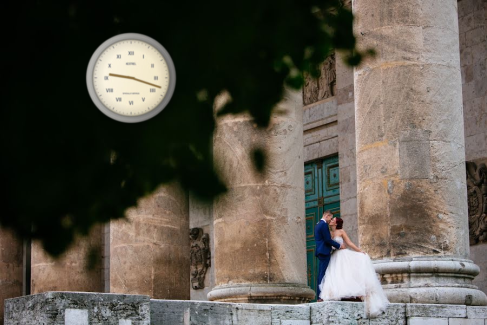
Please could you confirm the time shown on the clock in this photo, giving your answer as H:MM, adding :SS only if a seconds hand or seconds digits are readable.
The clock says 9:18
